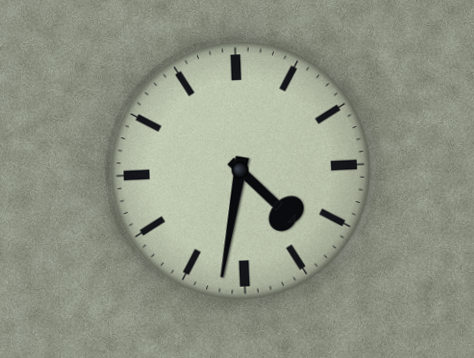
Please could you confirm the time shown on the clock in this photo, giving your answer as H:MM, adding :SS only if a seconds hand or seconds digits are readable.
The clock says 4:32
